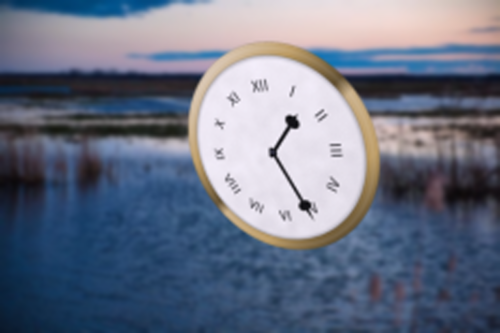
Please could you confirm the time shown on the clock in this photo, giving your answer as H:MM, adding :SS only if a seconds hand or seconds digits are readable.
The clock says 1:26
